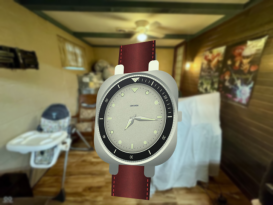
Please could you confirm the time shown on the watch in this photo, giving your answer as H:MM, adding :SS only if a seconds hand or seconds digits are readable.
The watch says 7:16
